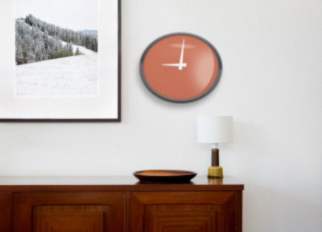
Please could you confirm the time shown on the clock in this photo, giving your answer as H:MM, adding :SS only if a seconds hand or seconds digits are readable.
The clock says 9:01
